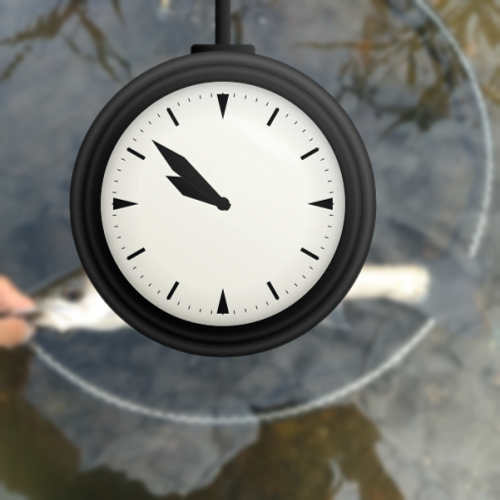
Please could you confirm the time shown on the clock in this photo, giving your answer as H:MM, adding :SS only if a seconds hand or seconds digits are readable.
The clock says 9:52
